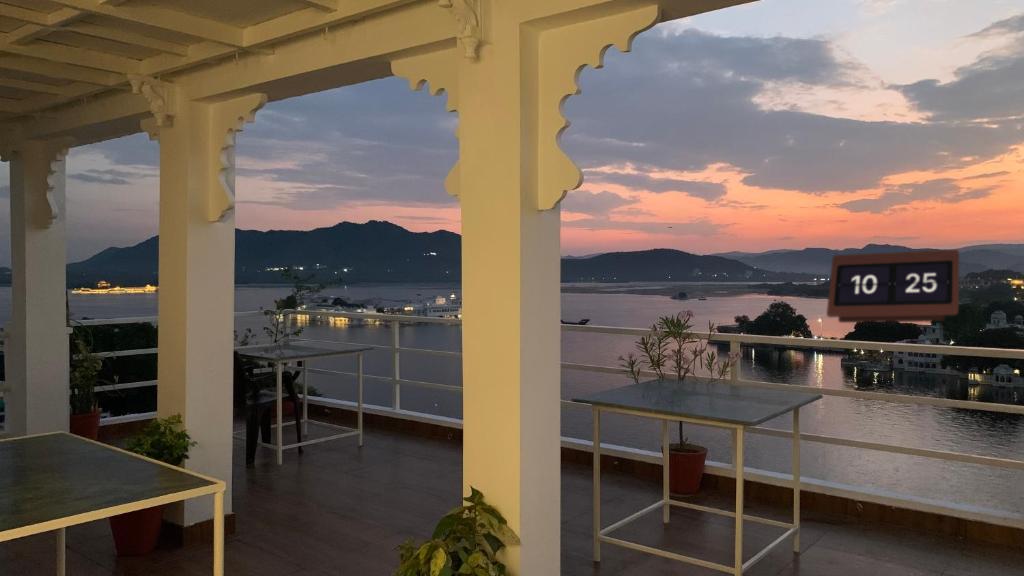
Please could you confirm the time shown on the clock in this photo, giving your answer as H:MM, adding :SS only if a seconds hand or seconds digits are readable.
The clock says 10:25
